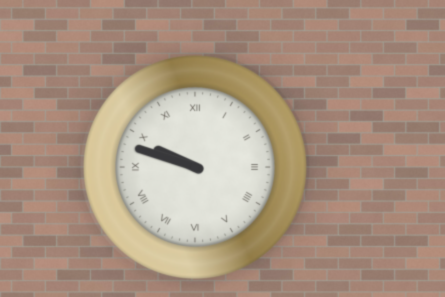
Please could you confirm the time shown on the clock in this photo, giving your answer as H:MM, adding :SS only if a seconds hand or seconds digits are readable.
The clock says 9:48
